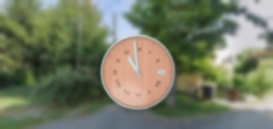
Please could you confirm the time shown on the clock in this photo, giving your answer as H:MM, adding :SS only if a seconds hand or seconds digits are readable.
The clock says 10:59
